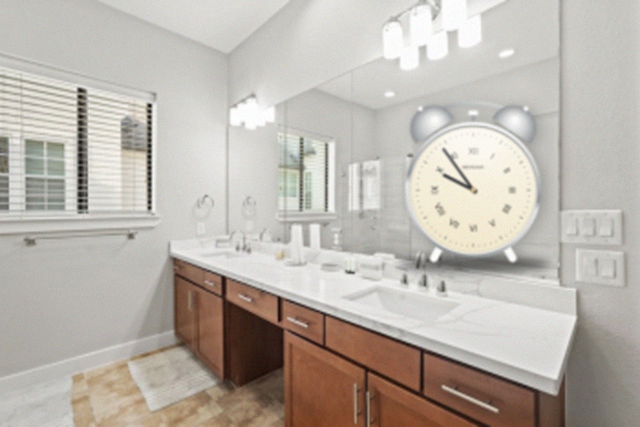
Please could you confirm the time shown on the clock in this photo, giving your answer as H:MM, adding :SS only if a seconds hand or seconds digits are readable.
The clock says 9:54
